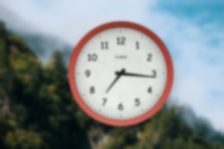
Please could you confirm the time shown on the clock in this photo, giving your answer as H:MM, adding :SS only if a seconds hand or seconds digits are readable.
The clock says 7:16
